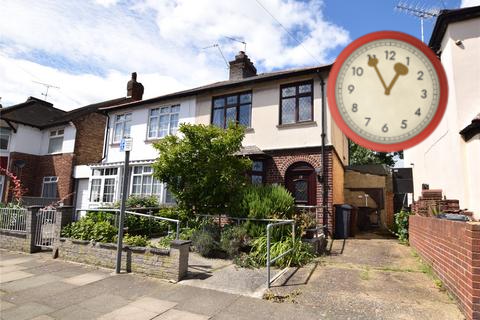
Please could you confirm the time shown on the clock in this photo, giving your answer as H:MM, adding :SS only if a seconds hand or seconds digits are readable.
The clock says 12:55
